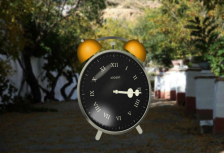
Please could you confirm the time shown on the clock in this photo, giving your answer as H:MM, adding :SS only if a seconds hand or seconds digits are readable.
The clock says 3:16
